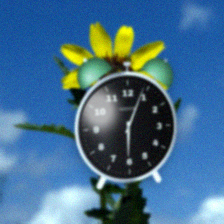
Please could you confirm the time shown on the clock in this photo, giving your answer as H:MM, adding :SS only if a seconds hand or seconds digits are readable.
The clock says 6:04
